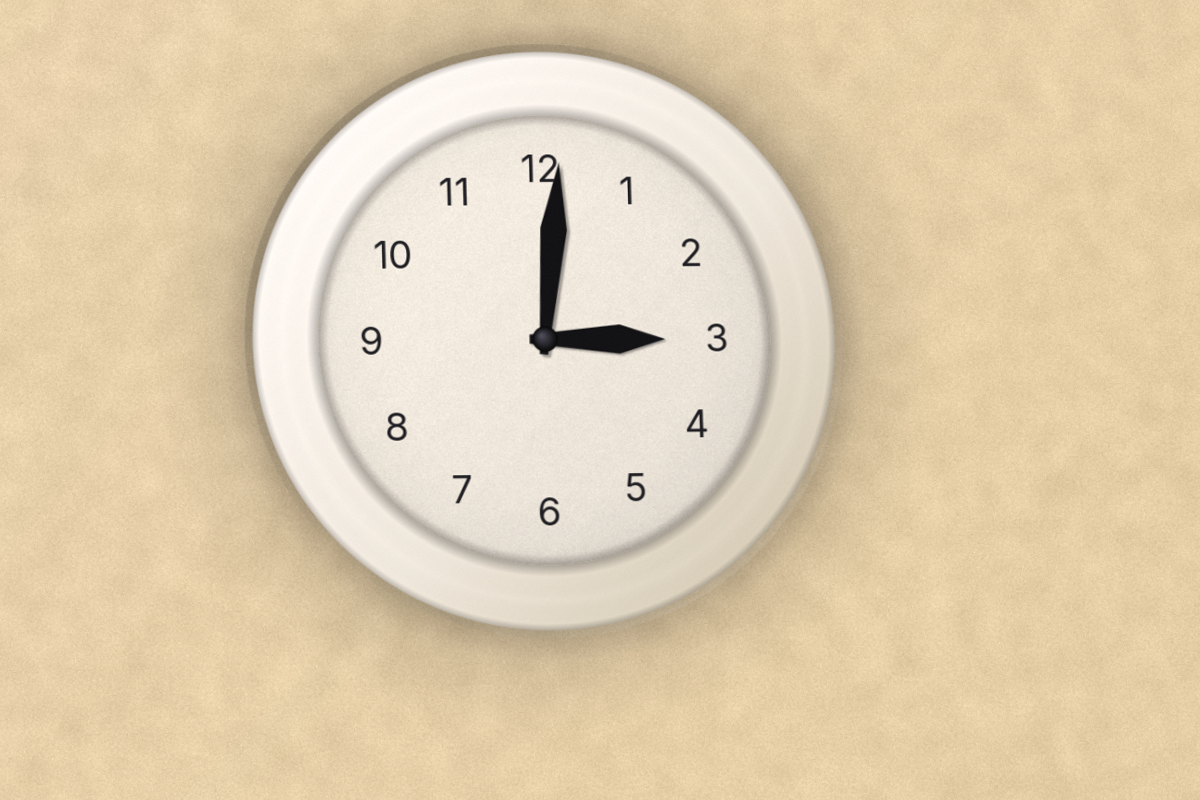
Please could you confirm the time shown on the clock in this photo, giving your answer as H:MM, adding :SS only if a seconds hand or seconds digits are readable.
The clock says 3:01
